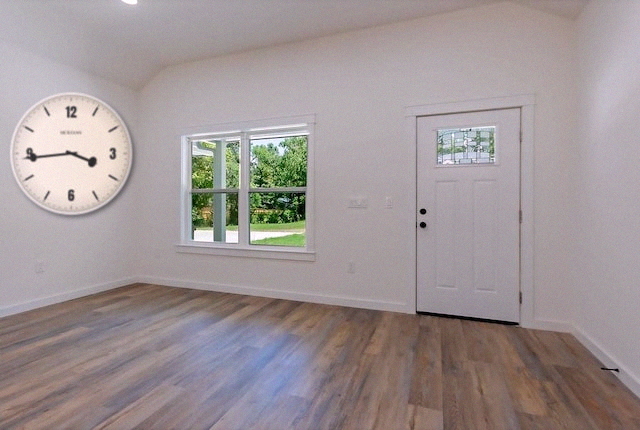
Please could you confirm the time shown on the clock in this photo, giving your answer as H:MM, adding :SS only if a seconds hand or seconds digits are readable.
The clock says 3:44
